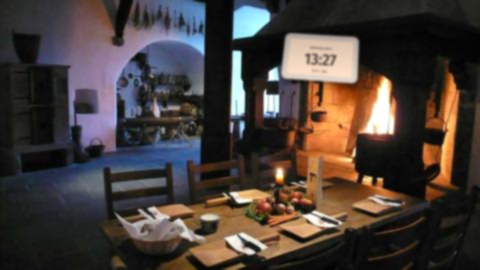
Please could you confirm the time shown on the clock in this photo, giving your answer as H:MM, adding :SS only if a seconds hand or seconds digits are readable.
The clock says 13:27
